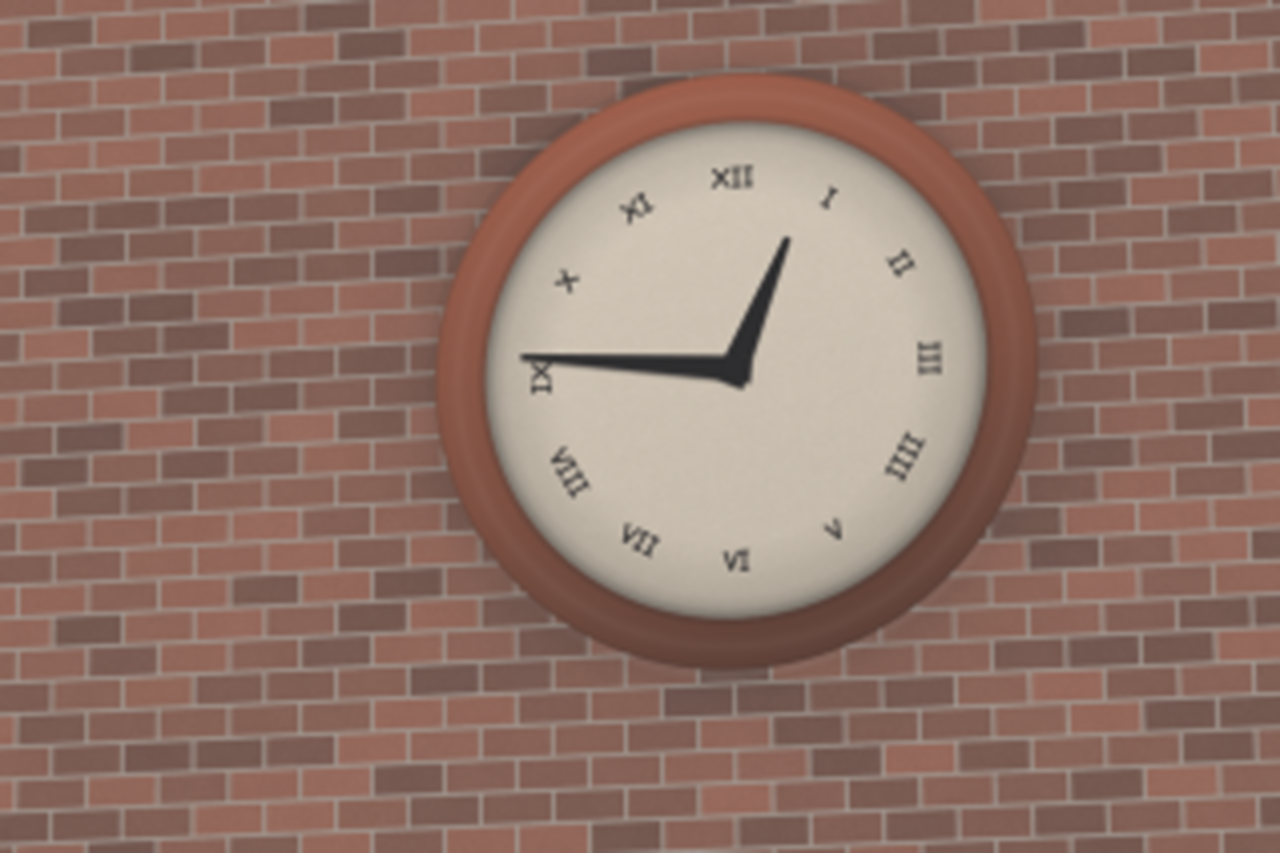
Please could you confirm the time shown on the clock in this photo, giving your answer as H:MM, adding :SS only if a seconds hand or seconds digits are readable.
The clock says 12:46
